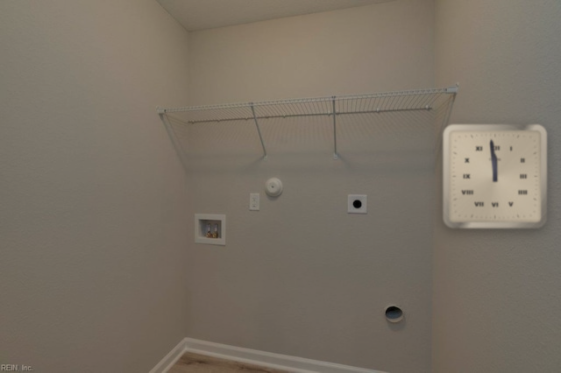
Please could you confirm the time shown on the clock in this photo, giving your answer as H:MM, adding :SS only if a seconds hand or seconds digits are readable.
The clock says 11:59
